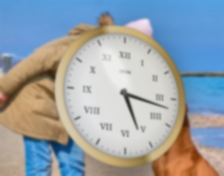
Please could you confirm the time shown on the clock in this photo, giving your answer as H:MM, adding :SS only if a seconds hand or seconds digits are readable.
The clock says 5:17
